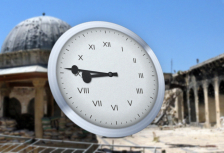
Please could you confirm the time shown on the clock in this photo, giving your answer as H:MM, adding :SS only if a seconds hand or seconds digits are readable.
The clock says 8:46
